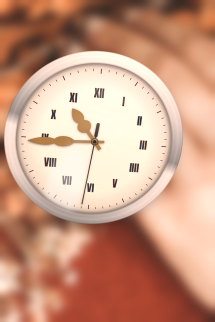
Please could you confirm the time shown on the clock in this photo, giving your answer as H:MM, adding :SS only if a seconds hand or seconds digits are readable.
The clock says 10:44:31
